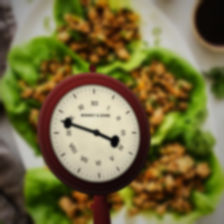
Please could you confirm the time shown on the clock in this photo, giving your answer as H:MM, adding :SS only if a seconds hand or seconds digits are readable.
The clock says 3:48
